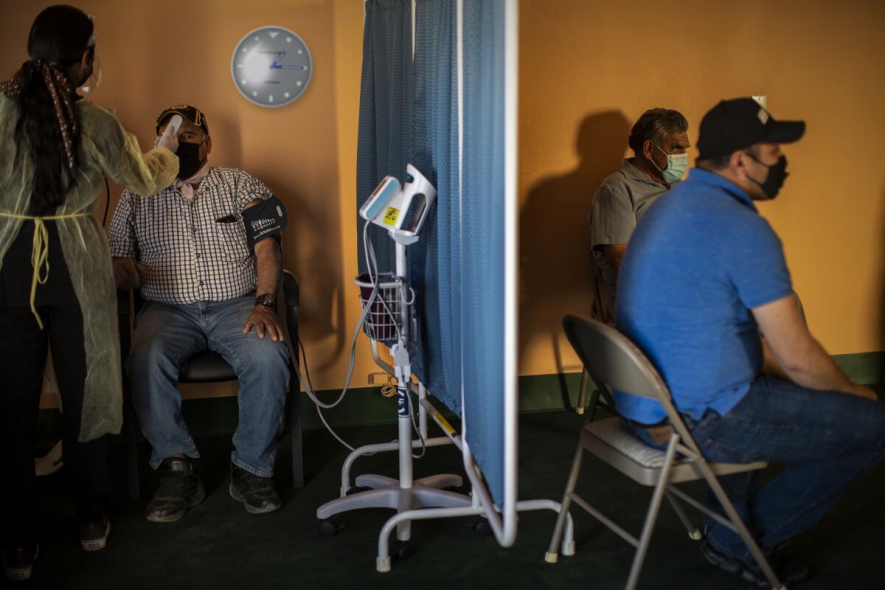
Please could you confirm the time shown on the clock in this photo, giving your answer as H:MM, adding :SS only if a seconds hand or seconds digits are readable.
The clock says 1:15
